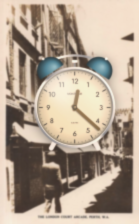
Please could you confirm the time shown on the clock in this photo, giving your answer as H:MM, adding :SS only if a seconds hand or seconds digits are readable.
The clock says 12:22
